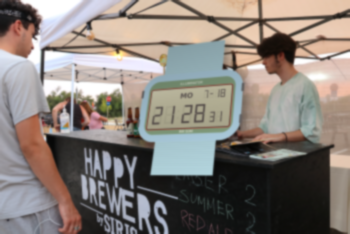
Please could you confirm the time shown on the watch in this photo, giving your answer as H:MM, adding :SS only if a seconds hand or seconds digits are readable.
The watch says 21:28
